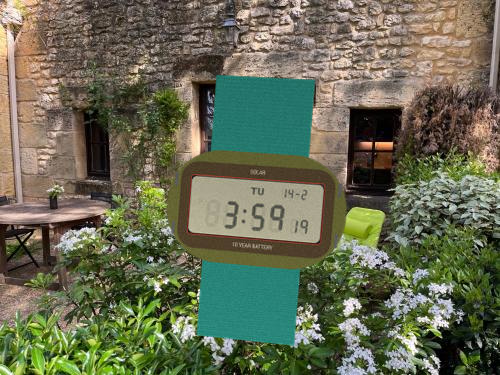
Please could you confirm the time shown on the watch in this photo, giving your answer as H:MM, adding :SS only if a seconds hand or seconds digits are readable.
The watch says 3:59:19
